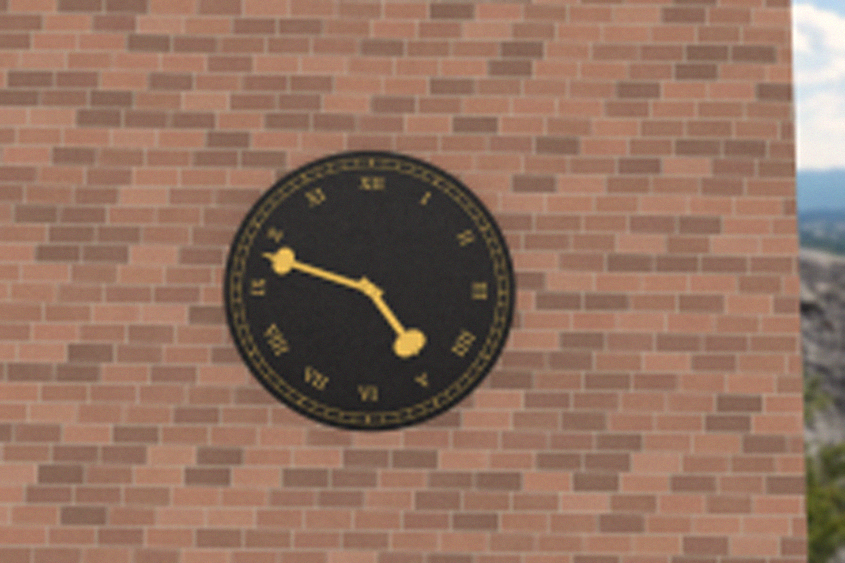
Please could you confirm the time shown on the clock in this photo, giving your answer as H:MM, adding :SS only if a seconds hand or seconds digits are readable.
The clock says 4:48
